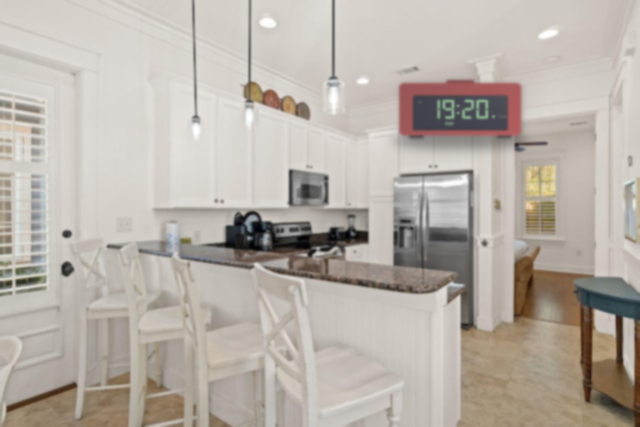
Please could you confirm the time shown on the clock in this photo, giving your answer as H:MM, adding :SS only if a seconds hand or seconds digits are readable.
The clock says 19:20
